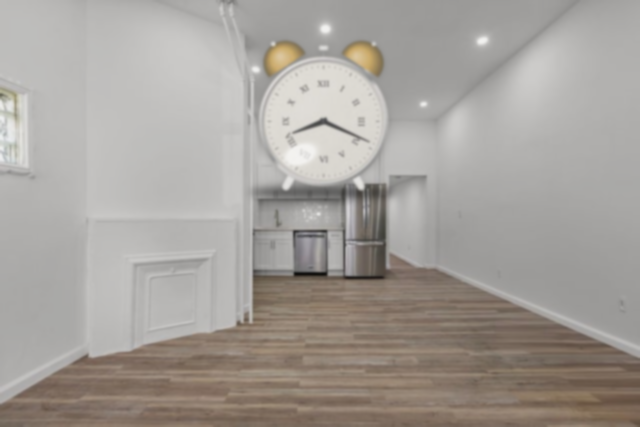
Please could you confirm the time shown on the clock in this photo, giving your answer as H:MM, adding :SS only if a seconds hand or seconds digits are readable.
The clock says 8:19
